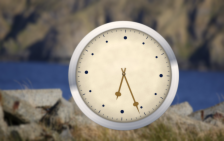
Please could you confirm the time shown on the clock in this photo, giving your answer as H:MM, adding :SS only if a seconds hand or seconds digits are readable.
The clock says 6:26
